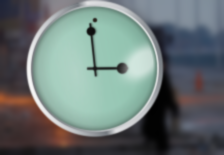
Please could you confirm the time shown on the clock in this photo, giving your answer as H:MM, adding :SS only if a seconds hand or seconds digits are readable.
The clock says 2:59
